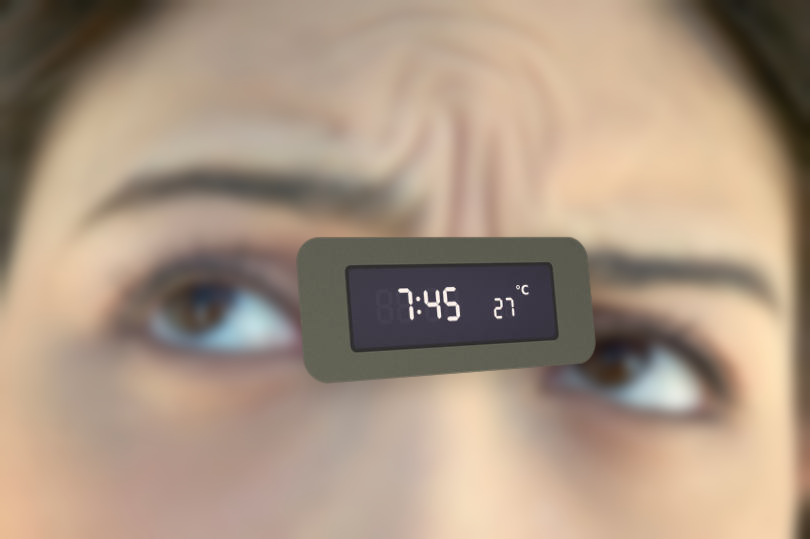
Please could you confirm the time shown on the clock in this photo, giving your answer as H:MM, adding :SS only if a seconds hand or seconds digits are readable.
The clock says 7:45
